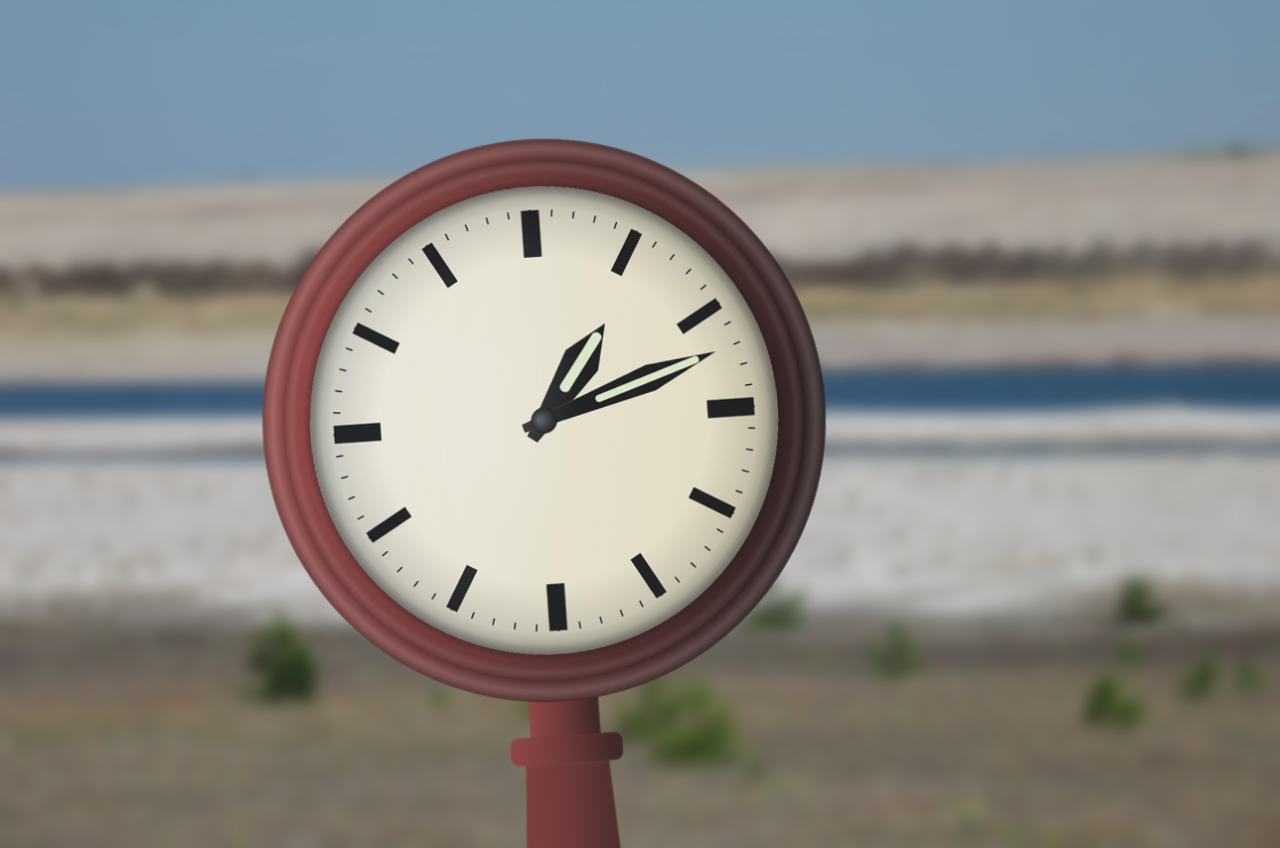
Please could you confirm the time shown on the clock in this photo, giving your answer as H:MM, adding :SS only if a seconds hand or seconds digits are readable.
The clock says 1:12
